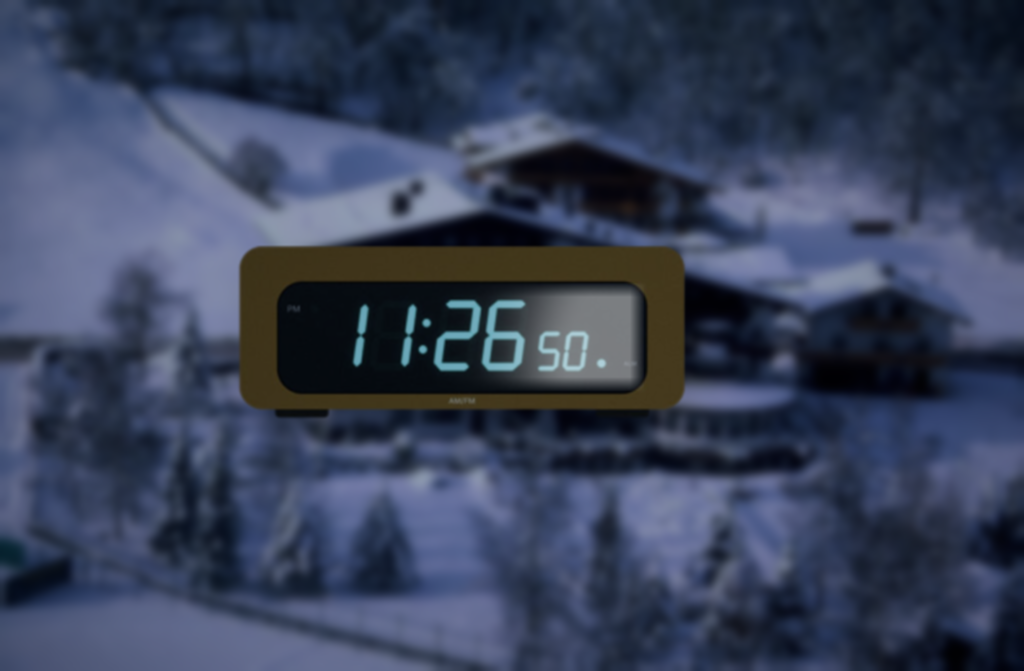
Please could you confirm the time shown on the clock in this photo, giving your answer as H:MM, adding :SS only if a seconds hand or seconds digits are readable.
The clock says 11:26:50
